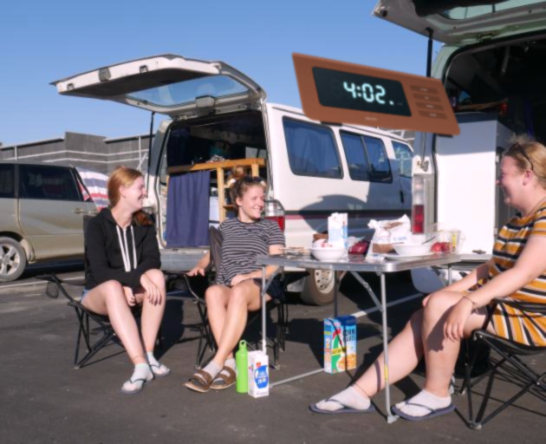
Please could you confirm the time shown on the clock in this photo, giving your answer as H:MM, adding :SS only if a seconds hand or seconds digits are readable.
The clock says 4:02
